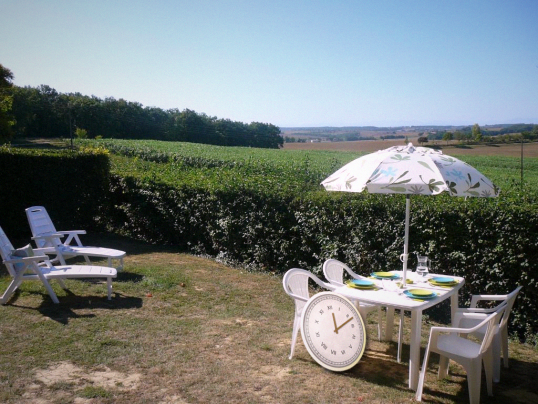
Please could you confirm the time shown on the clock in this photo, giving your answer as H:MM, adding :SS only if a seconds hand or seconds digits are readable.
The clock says 12:12
